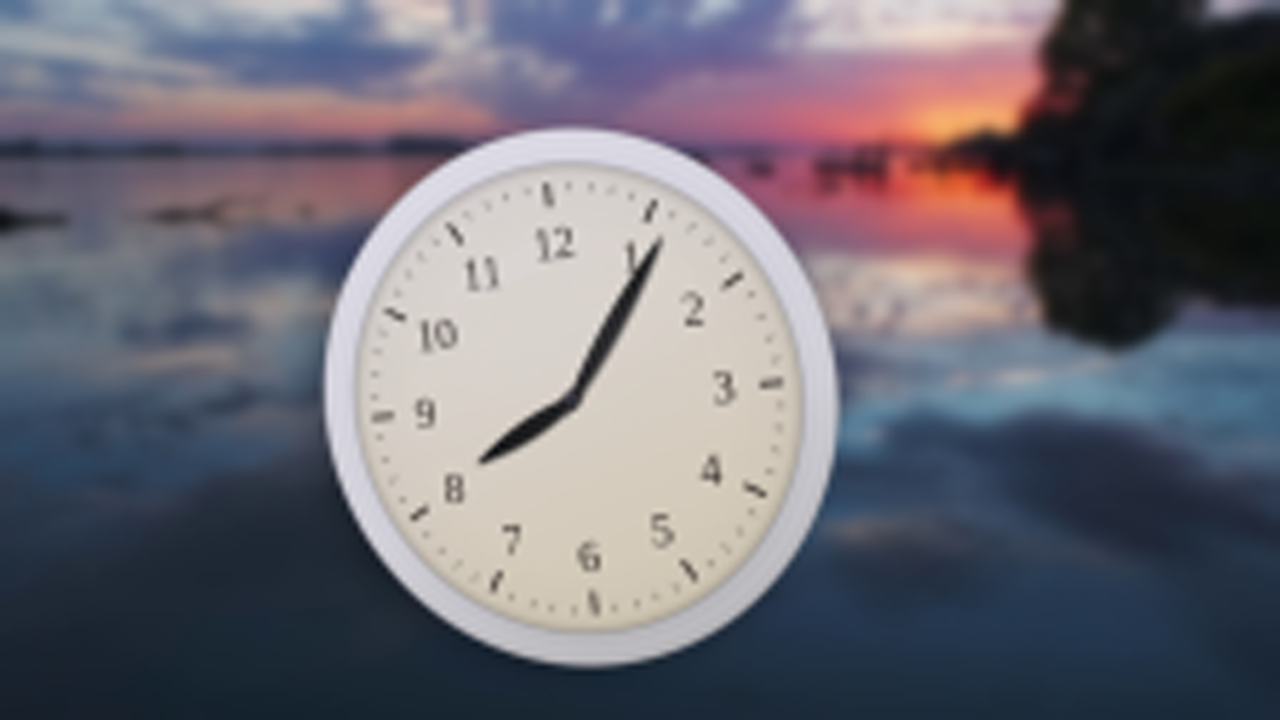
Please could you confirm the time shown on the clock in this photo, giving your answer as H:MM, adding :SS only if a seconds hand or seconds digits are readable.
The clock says 8:06
